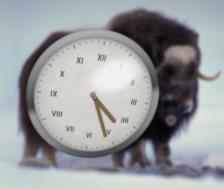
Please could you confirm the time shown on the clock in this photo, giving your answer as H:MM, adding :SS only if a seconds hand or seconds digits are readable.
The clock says 4:26
